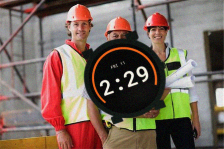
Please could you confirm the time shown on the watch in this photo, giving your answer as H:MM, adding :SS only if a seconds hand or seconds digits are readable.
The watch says 2:29
